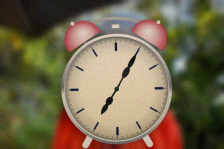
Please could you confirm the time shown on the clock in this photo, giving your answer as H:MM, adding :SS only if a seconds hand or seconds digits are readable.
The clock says 7:05
